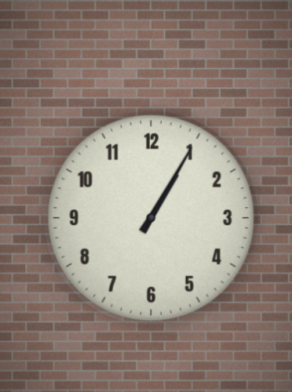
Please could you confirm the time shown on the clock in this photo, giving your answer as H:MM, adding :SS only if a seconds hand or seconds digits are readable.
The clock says 1:05
